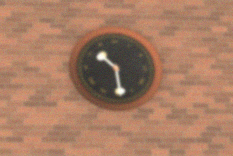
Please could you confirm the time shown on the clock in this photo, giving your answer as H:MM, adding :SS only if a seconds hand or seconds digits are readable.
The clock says 10:29
